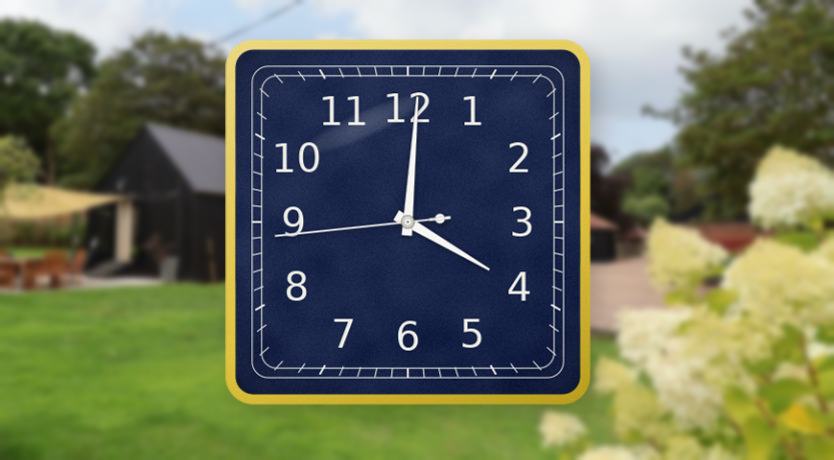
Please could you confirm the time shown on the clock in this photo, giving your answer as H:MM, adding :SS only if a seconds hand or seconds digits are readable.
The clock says 4:00:44
